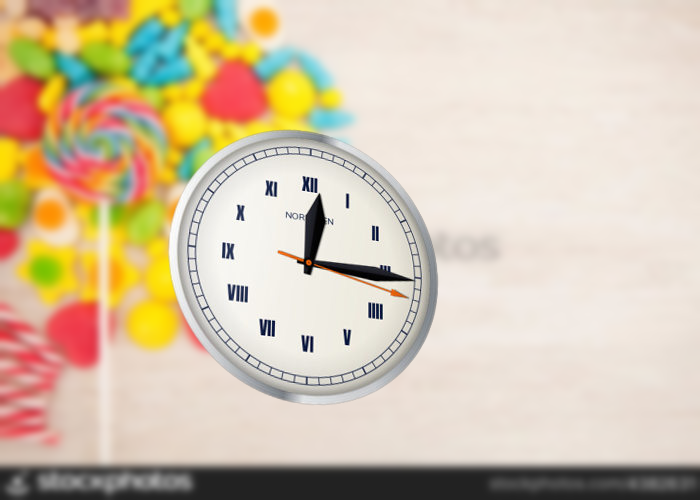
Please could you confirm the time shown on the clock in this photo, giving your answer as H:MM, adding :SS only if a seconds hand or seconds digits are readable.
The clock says 12:15:17
